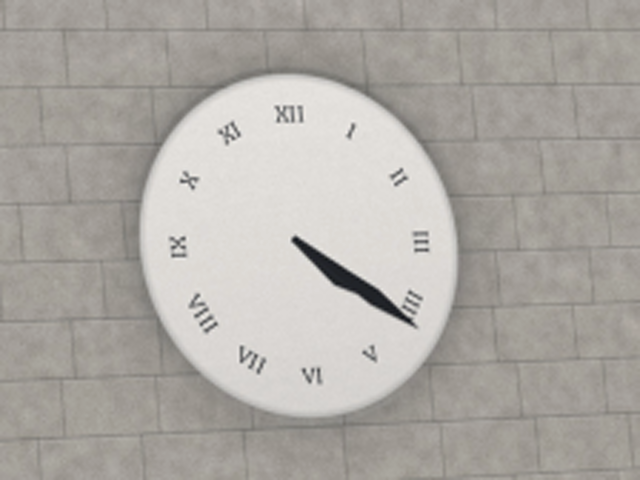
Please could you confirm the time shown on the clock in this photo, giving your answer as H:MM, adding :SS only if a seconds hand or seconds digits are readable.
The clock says 4:21
